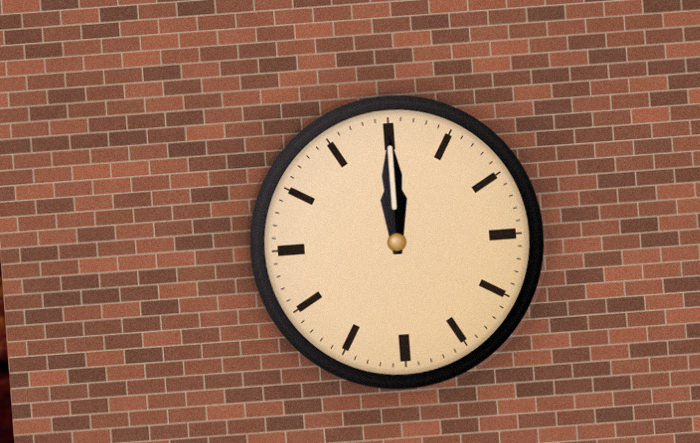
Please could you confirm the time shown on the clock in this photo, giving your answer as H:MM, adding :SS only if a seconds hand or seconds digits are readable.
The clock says 12:00
